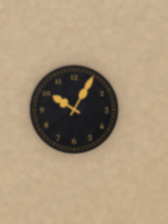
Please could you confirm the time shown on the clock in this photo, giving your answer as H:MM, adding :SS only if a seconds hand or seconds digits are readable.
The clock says 10:05
